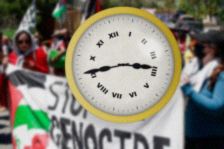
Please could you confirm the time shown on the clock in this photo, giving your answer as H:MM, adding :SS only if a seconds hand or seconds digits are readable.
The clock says 3:46
